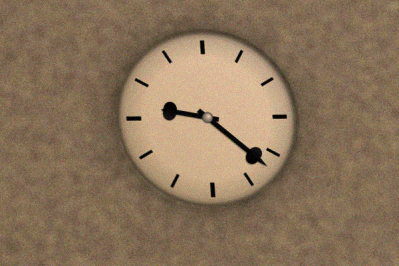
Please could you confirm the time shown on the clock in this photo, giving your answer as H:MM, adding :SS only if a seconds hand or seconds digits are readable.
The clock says 9:22
